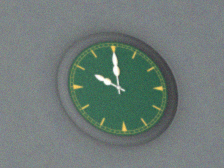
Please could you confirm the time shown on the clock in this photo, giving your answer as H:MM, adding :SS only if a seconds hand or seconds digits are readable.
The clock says 10:00
